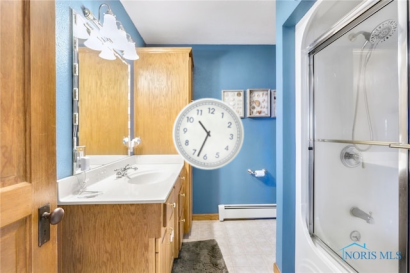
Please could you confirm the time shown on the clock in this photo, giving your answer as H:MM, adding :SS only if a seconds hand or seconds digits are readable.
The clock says 10:33
